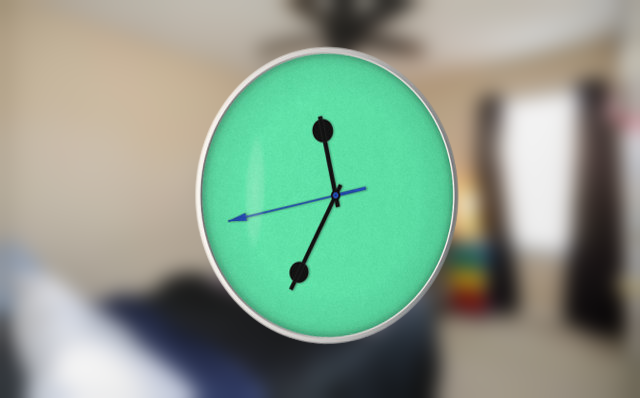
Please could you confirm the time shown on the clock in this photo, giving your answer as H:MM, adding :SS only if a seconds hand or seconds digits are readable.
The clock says 11:34:43
